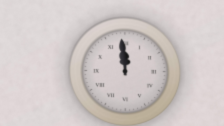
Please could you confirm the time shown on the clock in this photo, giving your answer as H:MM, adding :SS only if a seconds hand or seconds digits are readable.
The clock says 11:59
